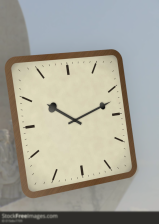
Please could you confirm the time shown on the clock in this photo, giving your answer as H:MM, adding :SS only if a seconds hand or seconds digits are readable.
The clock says 10:12
